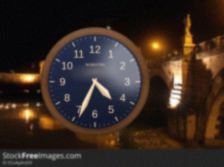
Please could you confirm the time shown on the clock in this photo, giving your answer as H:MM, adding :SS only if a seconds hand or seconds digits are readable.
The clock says 4:34
